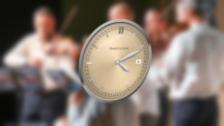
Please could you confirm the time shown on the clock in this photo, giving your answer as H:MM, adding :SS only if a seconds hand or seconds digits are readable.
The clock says 4:11
